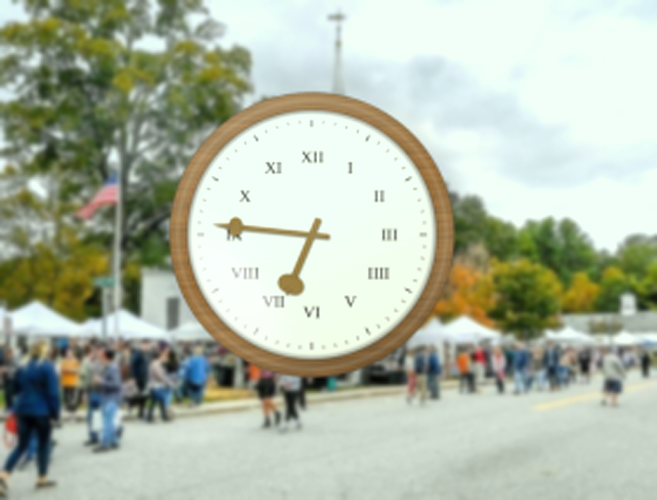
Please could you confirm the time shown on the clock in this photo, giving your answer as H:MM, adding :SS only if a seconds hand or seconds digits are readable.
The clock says 6:46
